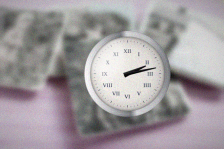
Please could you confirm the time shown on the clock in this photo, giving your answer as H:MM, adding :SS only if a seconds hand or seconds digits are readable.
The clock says 2:13
